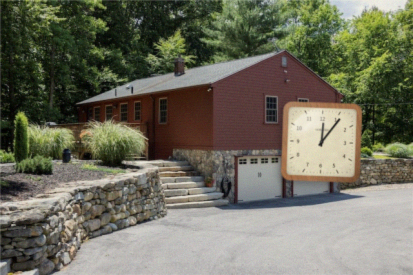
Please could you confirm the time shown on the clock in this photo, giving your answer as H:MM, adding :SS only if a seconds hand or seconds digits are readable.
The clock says 12:06
